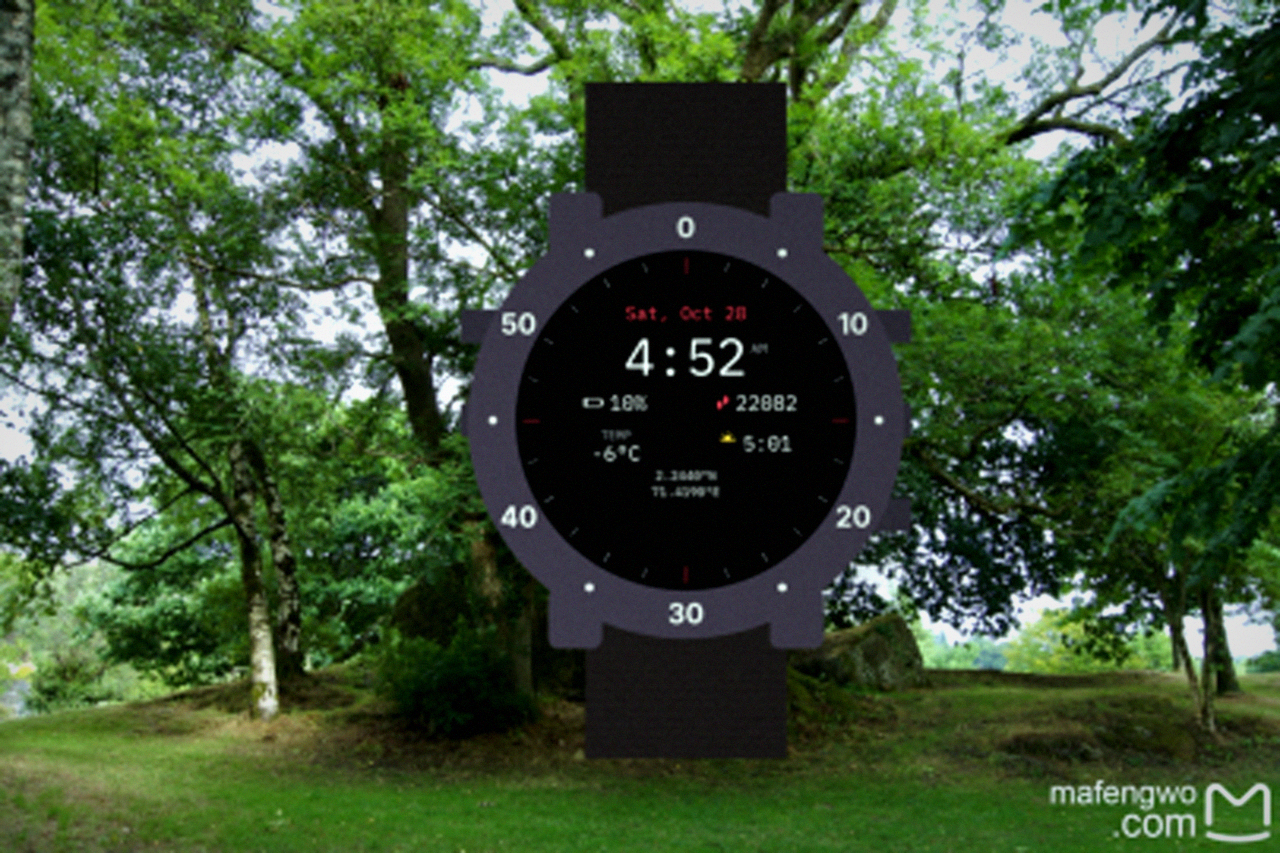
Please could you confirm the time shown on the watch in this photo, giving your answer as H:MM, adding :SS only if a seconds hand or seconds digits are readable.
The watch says 4:52
